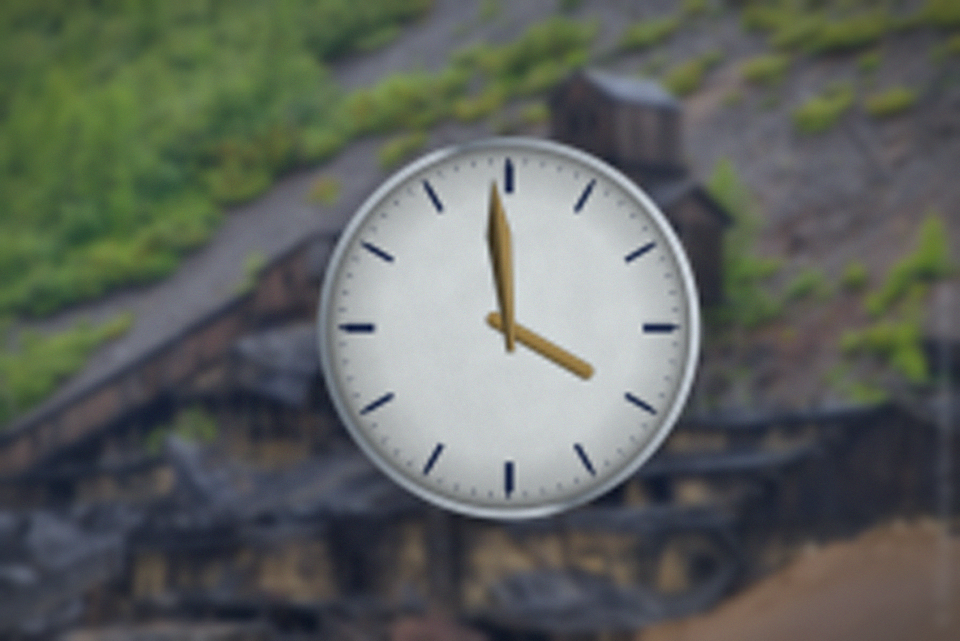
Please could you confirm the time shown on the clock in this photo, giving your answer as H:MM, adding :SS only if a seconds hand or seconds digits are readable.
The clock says 3:59
